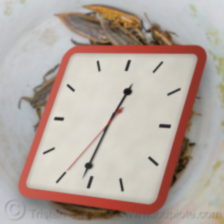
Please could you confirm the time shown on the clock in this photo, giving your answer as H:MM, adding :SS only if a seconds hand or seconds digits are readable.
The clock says 12:31:35
